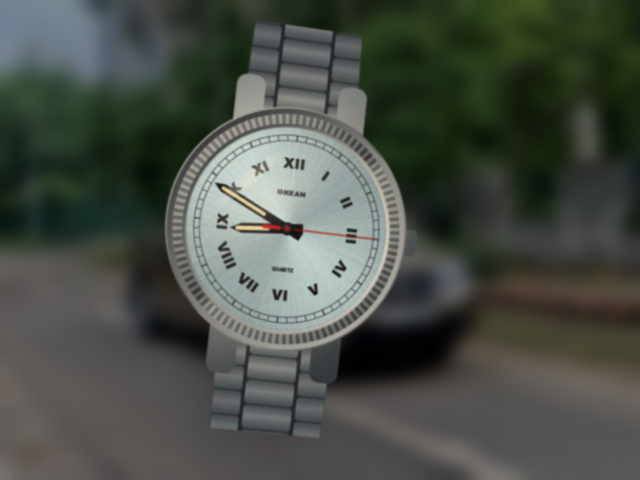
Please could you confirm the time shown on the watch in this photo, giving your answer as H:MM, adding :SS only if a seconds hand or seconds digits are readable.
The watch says 8:49:15
